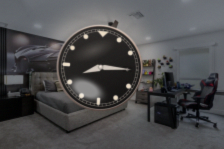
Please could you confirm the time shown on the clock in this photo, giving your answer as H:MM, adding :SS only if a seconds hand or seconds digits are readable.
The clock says 8:15
